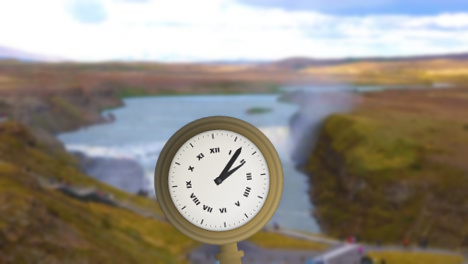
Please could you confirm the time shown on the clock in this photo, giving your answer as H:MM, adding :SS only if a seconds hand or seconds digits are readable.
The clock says 2:07
